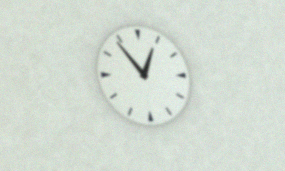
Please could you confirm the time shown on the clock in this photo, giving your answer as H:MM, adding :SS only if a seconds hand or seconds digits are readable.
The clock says 12:54
